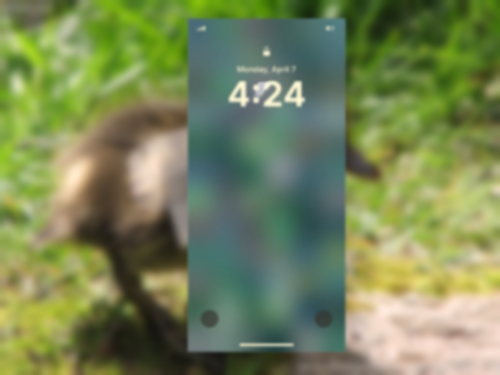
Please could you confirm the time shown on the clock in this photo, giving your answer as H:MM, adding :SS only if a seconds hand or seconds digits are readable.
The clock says 4:24
